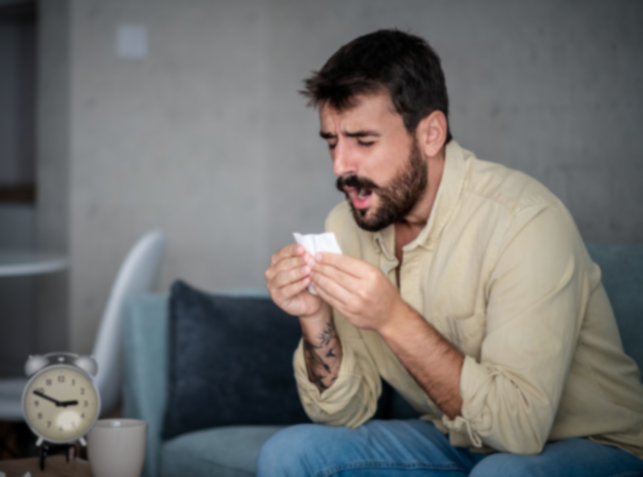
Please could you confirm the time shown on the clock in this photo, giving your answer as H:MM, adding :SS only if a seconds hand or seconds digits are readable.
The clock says 2:49
